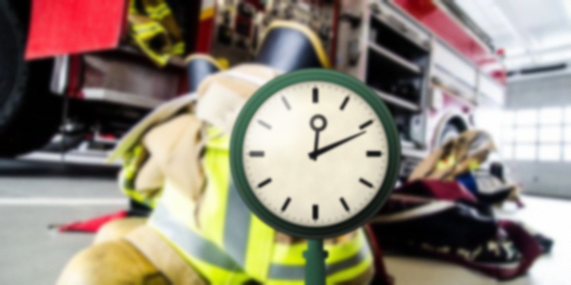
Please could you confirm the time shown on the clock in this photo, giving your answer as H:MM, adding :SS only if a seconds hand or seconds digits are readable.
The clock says 12:11
